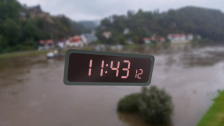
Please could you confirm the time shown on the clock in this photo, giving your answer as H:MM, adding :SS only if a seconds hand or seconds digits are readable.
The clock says 11:43:12
